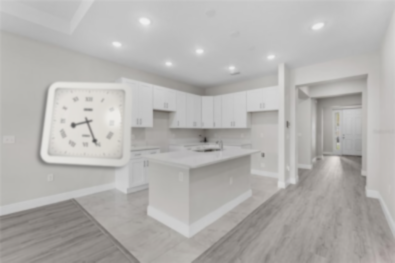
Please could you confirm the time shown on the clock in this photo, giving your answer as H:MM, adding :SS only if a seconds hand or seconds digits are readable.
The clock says 8:26
